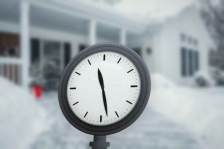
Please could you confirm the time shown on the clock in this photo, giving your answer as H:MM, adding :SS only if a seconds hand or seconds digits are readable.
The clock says 11:28
